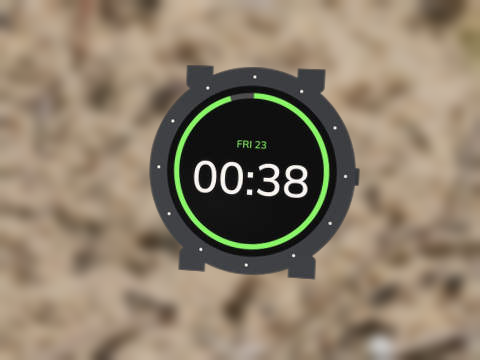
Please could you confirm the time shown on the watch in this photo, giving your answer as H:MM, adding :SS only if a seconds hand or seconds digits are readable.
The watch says 0:38
